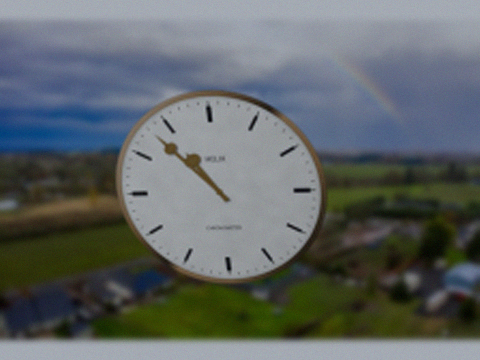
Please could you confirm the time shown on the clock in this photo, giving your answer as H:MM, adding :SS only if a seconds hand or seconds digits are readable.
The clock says 10:53
